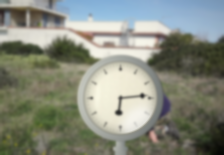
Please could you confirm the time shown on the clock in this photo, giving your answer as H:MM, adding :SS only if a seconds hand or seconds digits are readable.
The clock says 6:14
